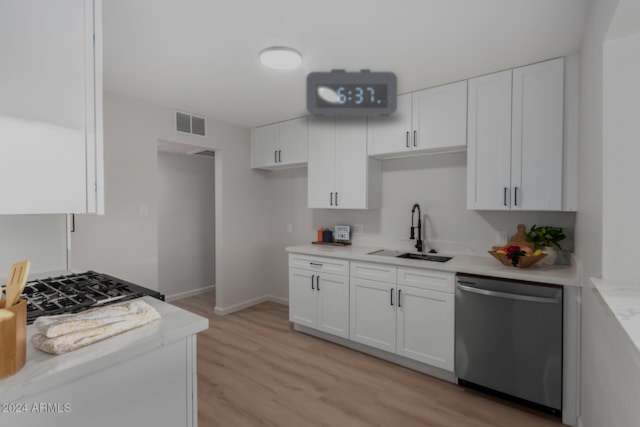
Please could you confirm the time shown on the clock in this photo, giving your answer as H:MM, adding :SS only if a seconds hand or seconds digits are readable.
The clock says 6:37
